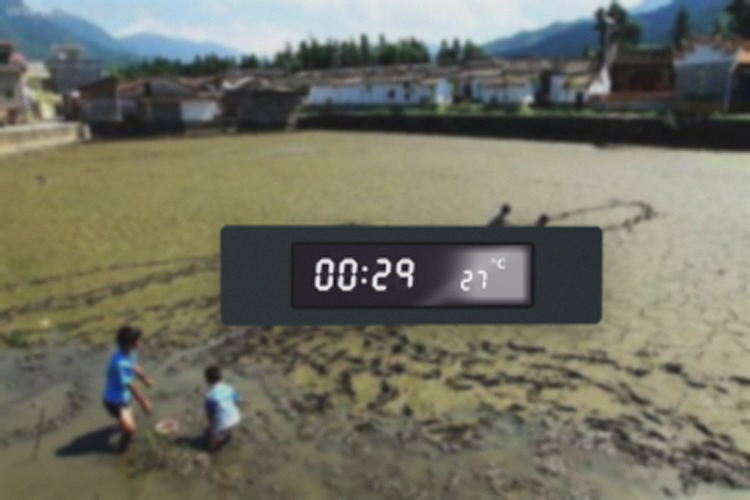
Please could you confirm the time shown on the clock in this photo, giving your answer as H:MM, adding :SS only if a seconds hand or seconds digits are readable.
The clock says 0:29
